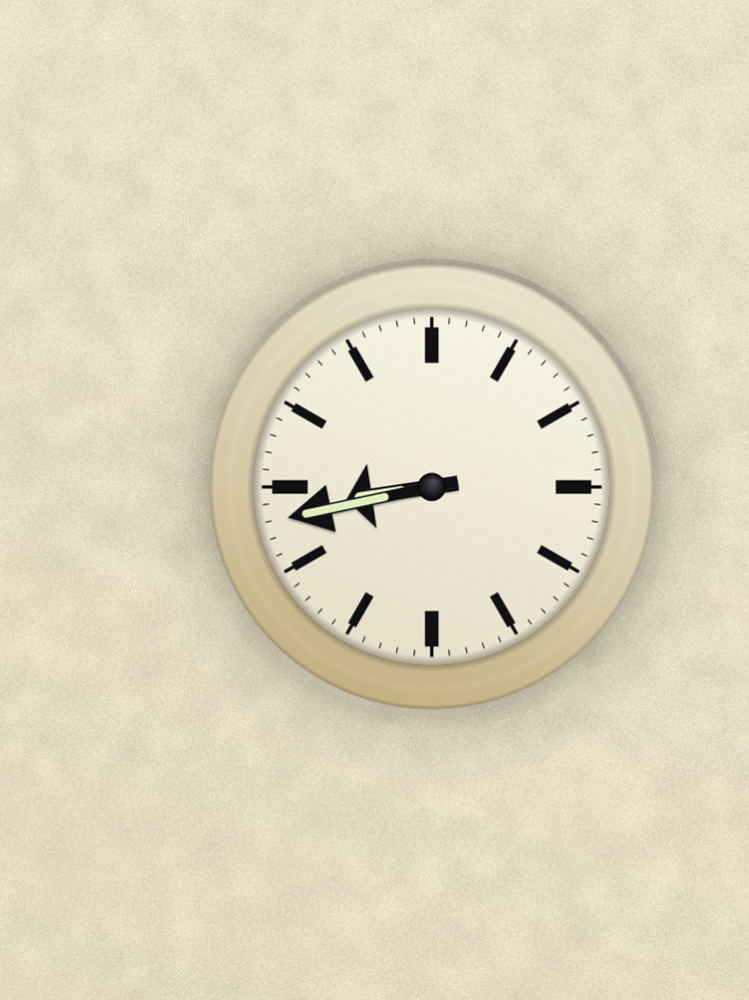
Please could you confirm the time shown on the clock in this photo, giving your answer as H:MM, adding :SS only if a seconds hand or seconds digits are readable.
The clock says 8:43
